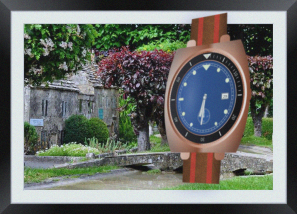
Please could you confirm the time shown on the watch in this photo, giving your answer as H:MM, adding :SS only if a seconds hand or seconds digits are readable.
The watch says 6:31
